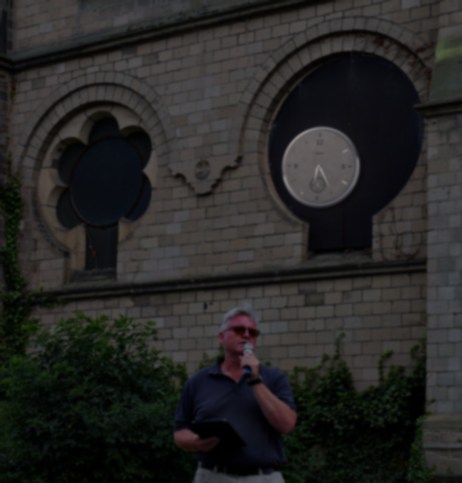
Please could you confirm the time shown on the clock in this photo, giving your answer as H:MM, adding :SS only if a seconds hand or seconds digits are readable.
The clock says 6:25
